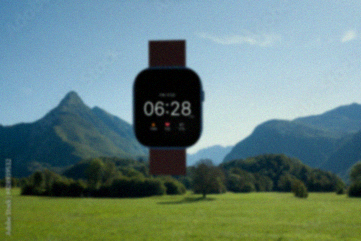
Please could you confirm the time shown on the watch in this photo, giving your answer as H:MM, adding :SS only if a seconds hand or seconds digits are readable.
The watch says 6:28
